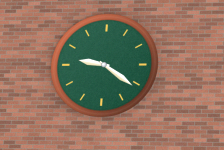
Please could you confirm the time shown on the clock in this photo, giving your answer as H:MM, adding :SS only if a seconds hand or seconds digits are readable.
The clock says 9:21
